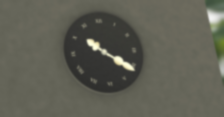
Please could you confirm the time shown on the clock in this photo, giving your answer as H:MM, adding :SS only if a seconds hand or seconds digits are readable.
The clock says 10:21
